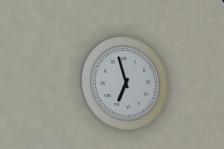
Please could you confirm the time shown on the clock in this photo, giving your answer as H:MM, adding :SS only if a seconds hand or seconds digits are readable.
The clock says 6:58
